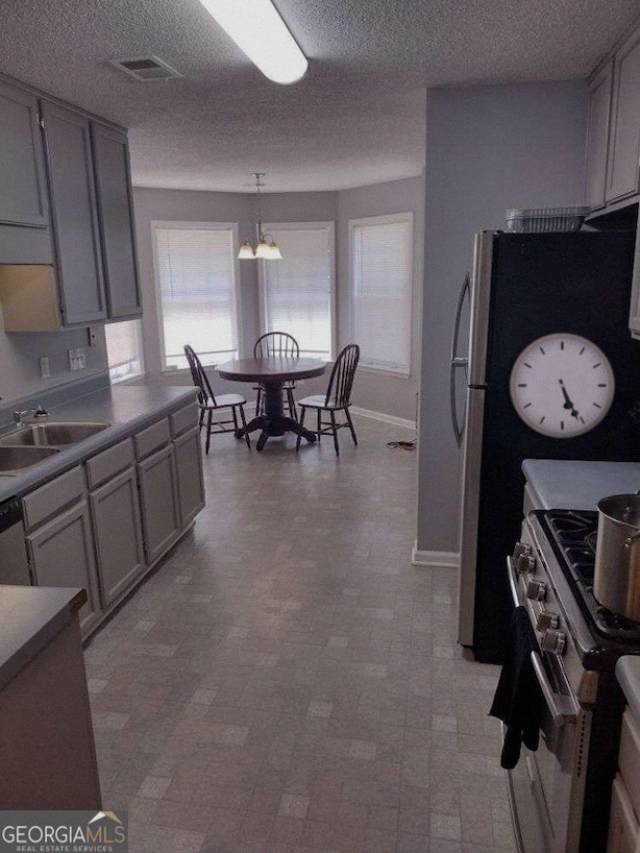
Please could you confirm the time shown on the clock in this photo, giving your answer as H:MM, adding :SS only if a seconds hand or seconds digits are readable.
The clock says 5:26
